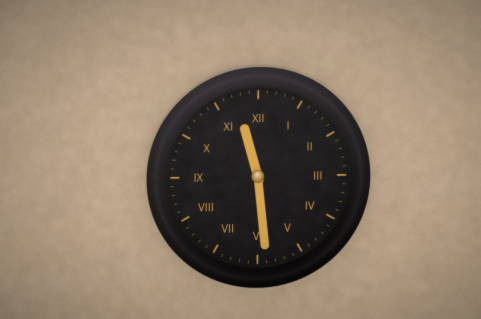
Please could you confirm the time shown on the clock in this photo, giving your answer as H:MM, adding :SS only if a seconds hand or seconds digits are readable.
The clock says 11:29
